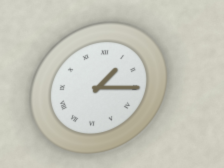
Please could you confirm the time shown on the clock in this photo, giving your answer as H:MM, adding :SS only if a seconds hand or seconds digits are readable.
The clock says 1:15
